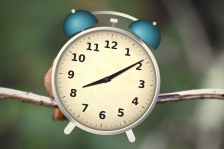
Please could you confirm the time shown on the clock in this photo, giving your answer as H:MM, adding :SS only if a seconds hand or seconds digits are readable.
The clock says 8:09
